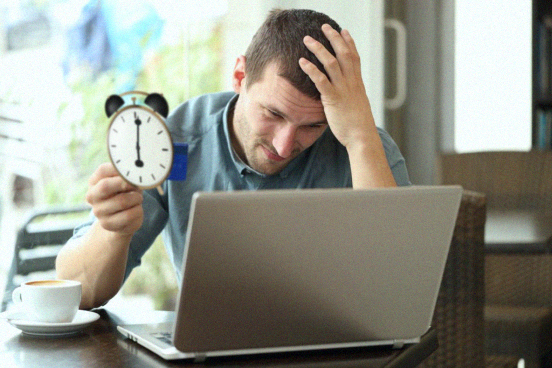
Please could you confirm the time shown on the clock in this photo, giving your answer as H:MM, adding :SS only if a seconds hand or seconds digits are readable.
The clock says 6:01
